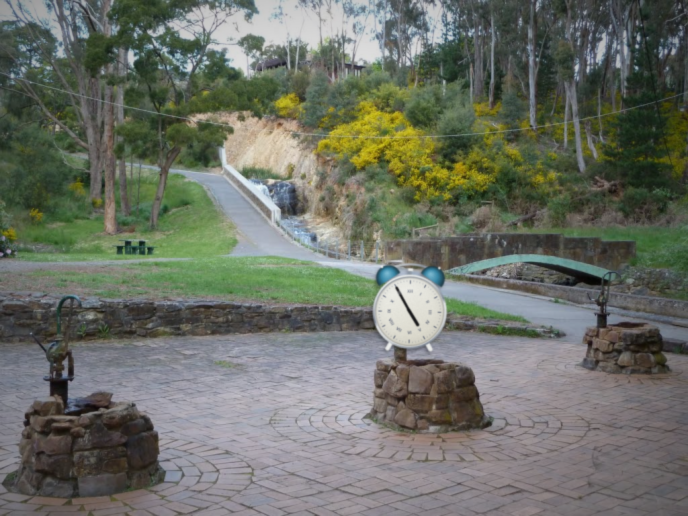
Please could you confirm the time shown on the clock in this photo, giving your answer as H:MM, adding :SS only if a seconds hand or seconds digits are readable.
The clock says 4:55
